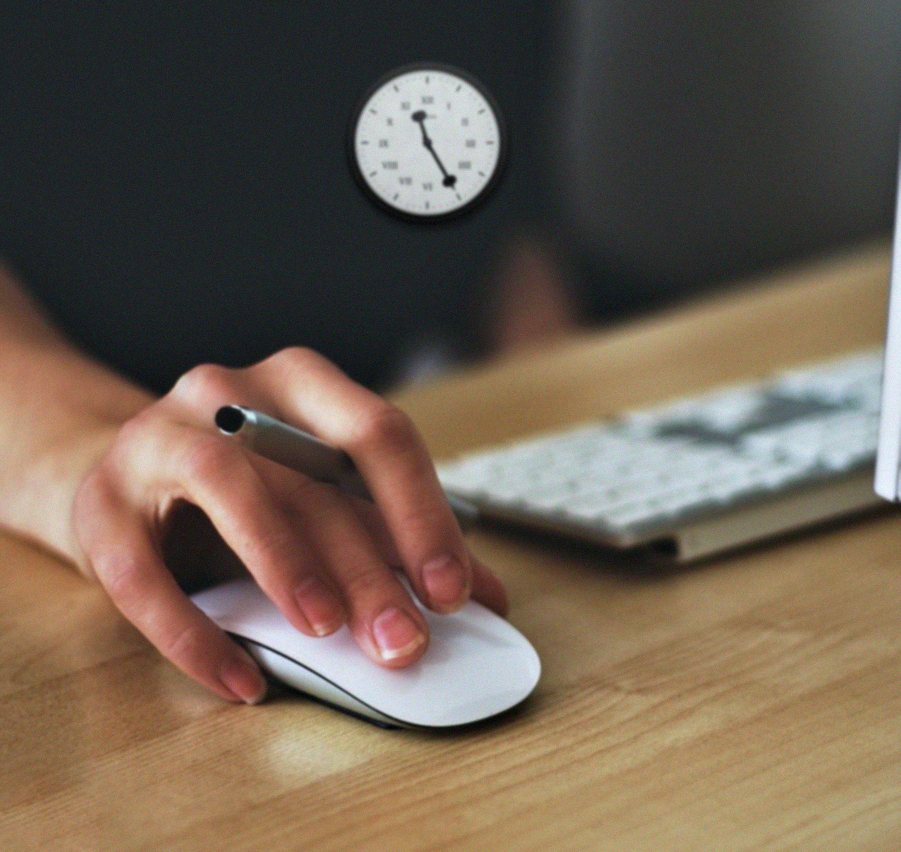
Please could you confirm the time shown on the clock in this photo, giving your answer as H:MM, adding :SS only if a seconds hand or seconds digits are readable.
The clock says 11:25
